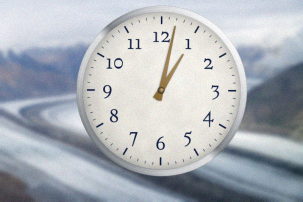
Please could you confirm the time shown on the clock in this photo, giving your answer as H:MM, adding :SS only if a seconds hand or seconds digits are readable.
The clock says 1:02
